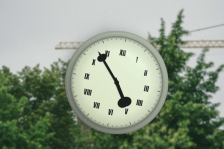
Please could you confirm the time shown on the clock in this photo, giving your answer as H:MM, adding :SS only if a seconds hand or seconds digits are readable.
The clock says 4:53
